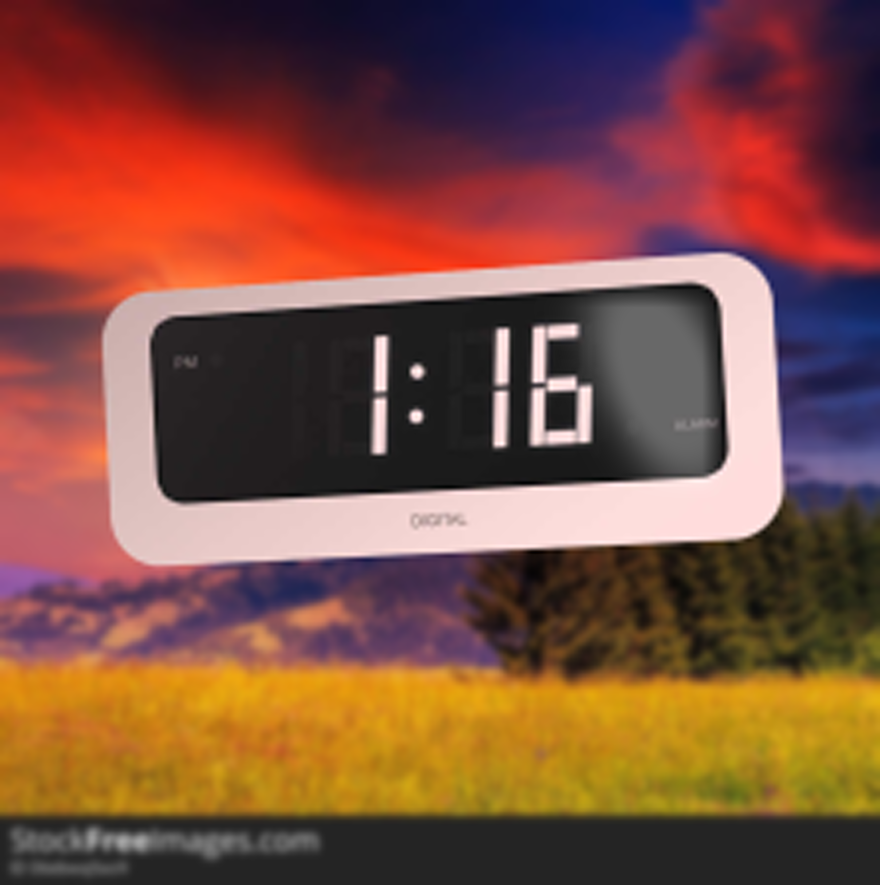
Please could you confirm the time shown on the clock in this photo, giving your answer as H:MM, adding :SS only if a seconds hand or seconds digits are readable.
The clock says 1:16
